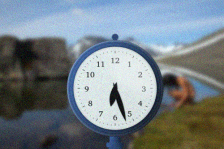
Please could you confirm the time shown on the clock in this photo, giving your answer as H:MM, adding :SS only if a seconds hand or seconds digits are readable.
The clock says 6:27
